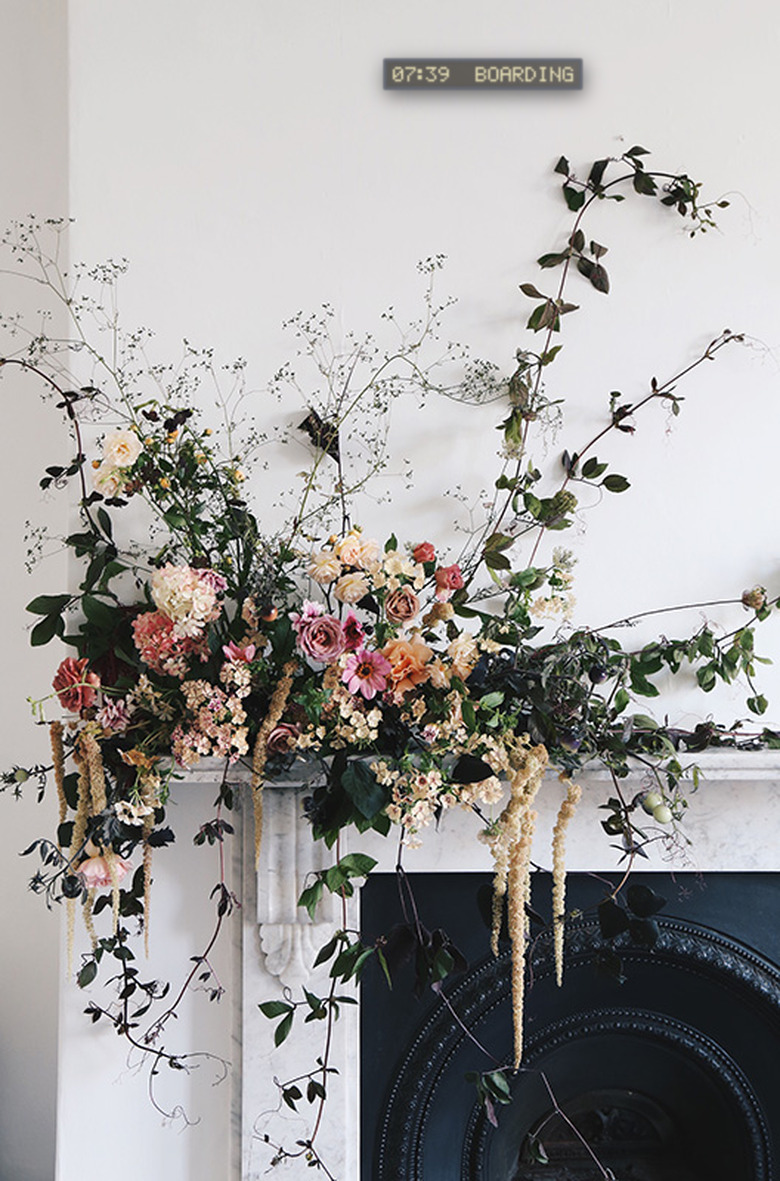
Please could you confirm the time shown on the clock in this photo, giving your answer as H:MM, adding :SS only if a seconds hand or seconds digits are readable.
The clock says 7:39
